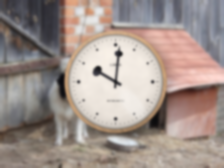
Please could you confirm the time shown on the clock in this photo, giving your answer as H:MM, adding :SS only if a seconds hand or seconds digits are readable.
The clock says 10:01
